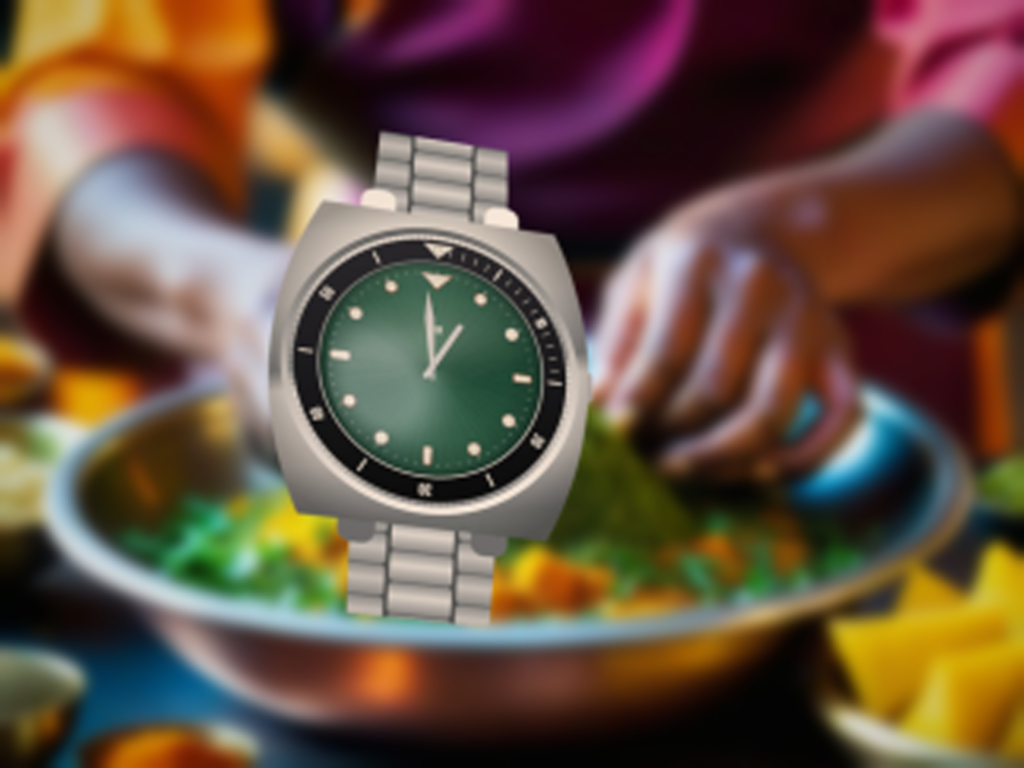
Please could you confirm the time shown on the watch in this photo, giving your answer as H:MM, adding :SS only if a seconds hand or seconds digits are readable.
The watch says 12:59
